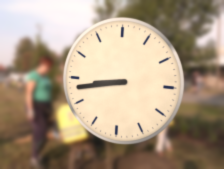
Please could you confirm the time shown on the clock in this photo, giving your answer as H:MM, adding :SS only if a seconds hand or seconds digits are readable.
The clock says 8:43
